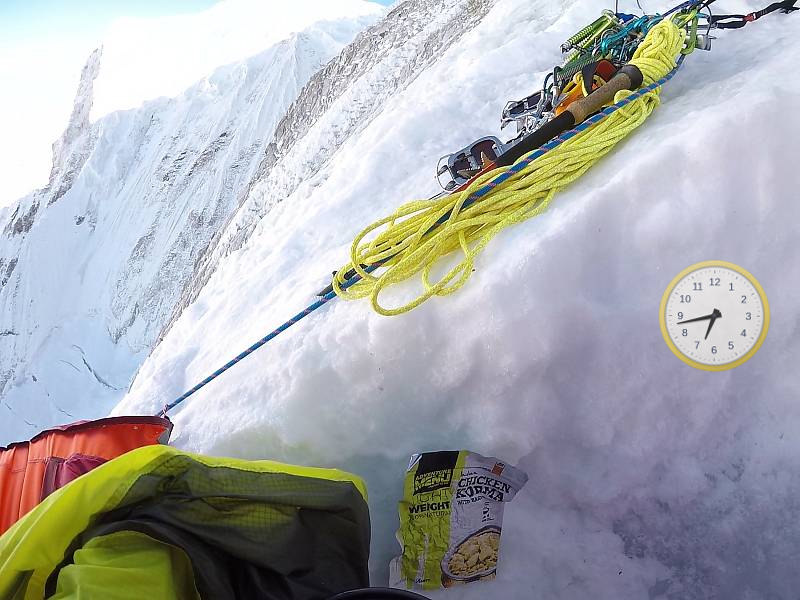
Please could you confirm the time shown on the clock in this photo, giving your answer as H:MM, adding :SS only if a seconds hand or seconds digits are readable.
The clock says 6:43
